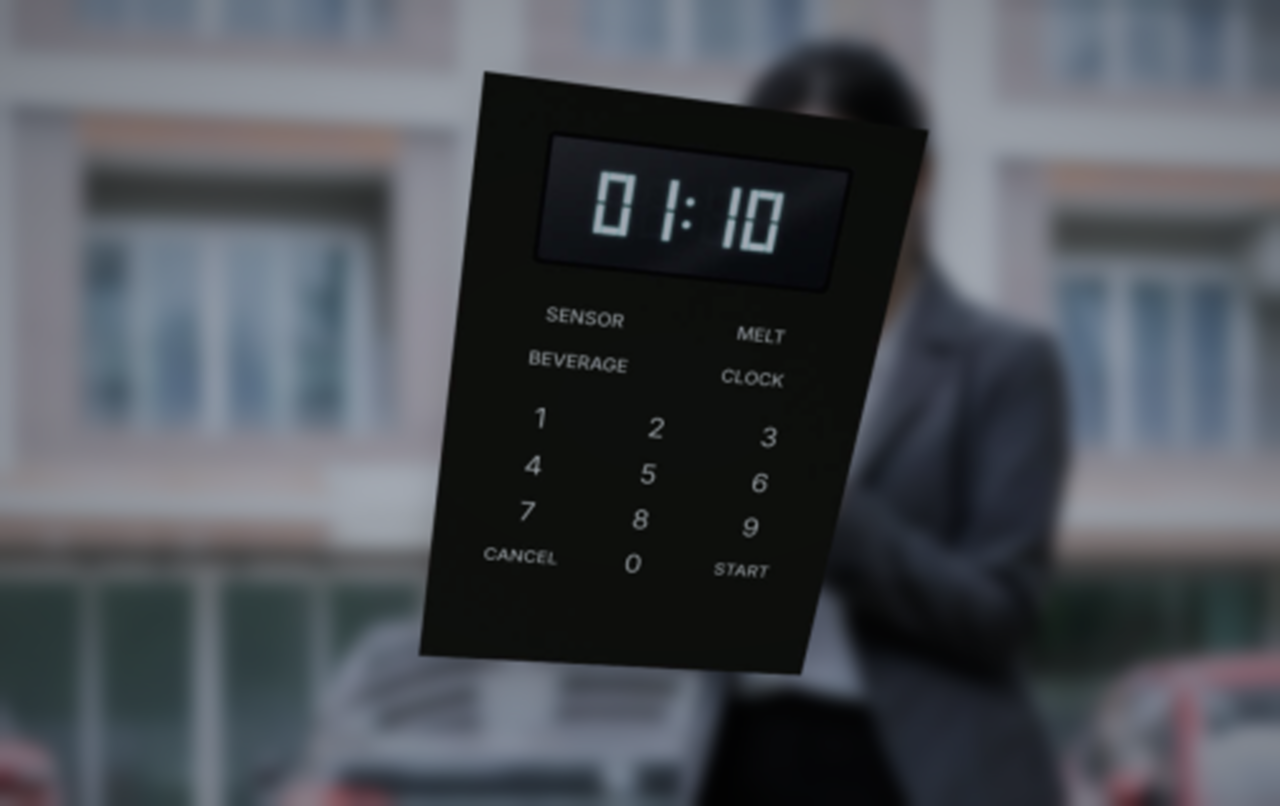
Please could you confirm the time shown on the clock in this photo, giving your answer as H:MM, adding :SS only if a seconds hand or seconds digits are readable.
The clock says 1:10
